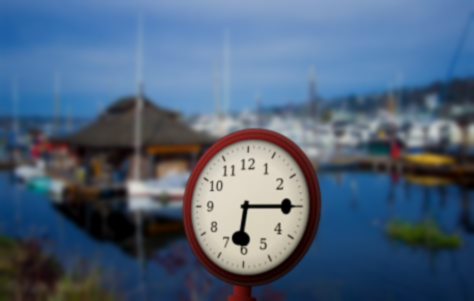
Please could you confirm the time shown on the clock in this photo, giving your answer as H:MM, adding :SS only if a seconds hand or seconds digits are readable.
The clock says 6:15
